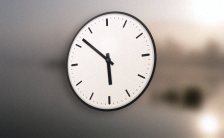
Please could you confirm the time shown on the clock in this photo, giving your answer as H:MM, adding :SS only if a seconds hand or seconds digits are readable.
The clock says 5:52
